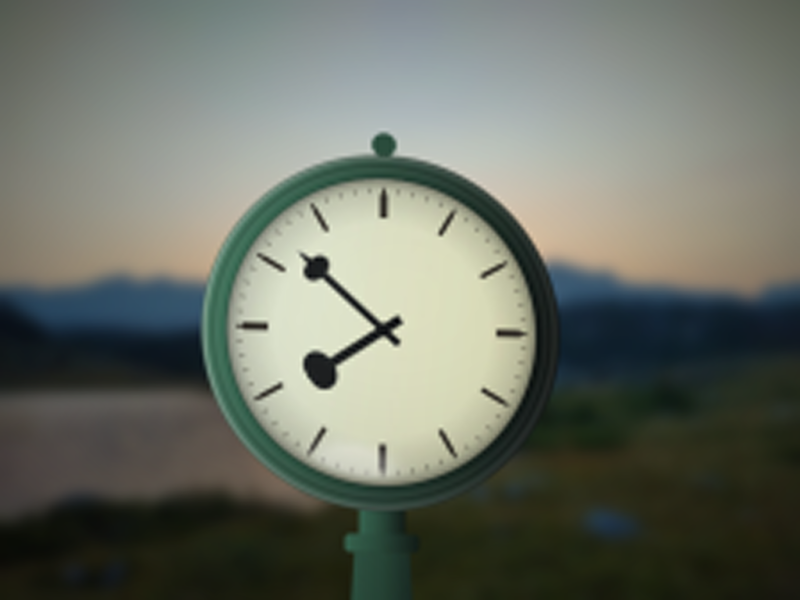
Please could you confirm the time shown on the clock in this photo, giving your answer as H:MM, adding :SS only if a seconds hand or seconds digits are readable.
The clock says 7:52
